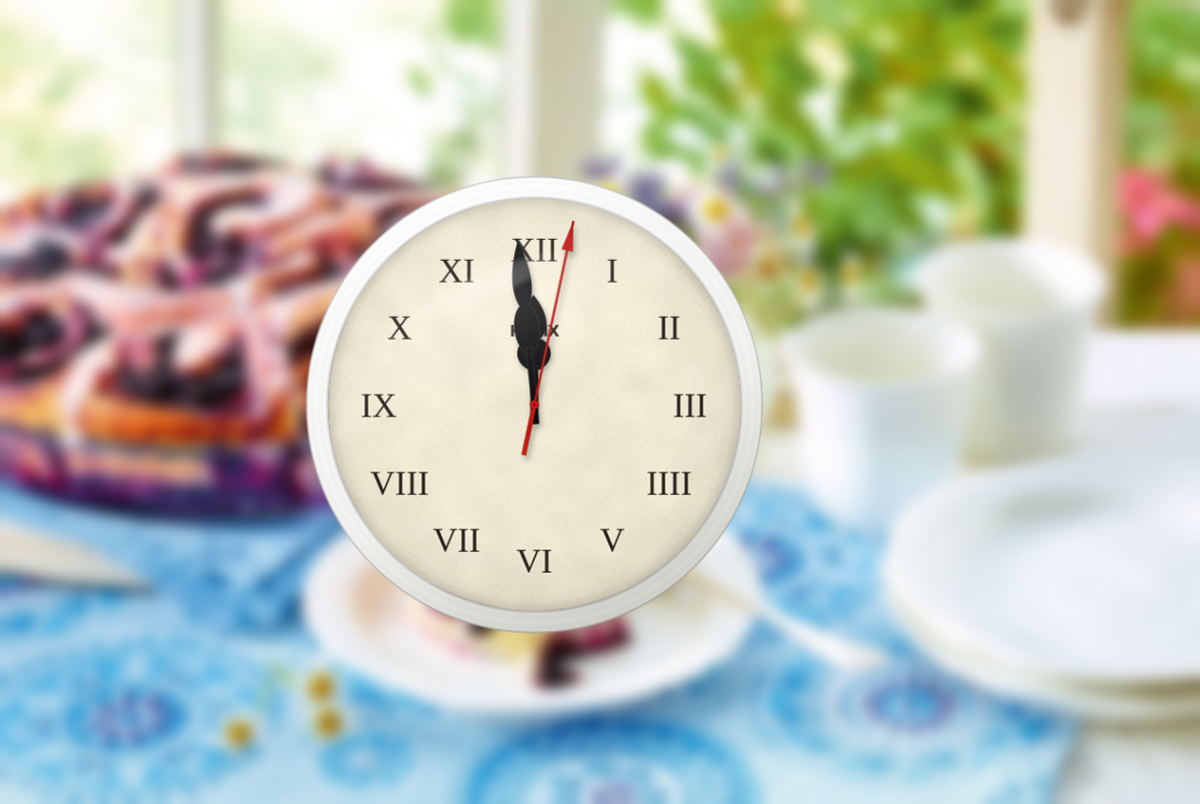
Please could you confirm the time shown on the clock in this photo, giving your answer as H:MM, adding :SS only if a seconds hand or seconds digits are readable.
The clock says 11:59:02
